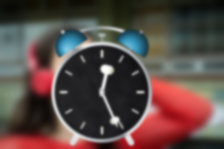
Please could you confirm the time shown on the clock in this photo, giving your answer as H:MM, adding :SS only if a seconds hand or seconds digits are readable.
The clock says 12:26
